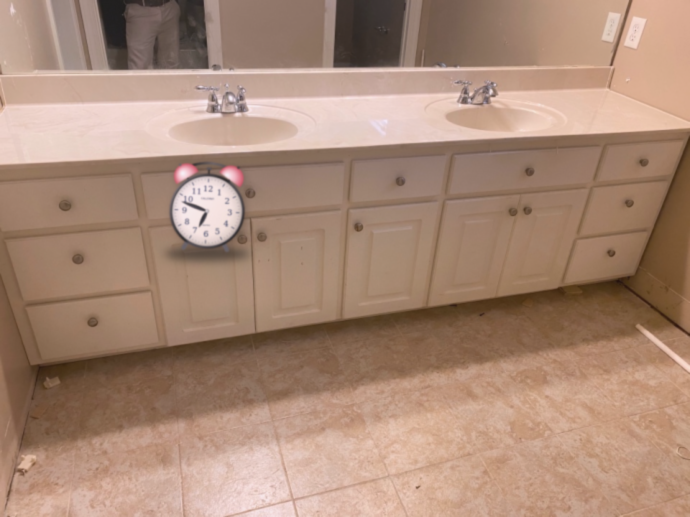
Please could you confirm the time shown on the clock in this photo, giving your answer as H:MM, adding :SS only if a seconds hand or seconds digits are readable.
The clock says 6:48
